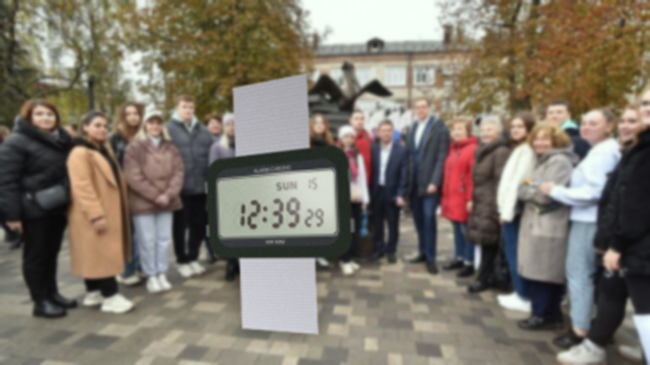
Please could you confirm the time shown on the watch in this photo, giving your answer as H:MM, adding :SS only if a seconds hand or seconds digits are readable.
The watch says 12:39:29
